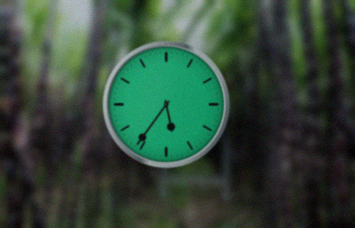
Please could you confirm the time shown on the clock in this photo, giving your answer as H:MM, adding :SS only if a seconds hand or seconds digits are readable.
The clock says 5:36
